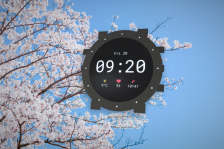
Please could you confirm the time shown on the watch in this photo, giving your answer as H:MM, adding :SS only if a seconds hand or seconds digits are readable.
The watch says 9:20
